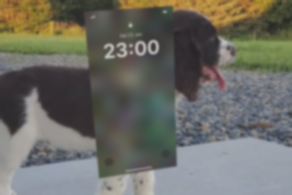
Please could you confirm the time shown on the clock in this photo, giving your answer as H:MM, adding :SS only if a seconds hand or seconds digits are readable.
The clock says 23:00
